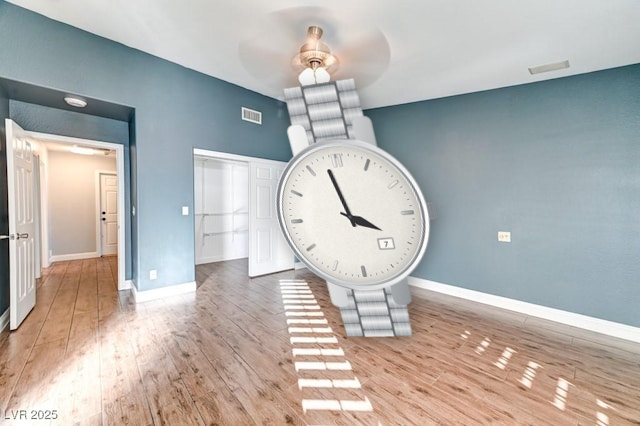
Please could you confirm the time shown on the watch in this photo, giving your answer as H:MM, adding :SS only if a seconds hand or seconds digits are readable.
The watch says 3:58
